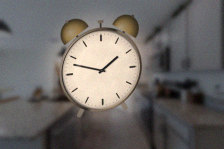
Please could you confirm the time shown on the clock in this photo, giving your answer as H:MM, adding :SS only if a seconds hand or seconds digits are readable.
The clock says 1:48
